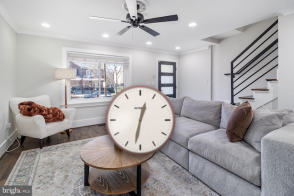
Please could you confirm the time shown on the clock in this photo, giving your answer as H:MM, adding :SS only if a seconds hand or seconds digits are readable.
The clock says 12:32
